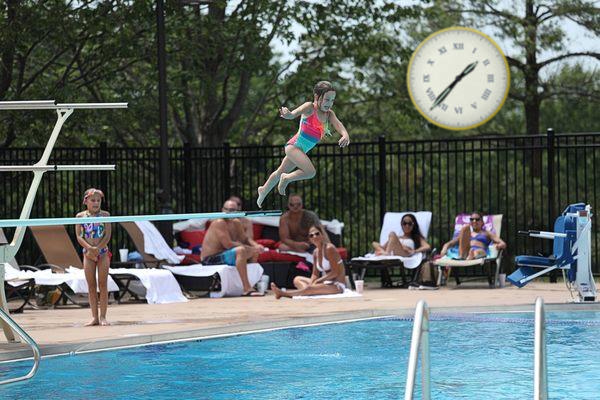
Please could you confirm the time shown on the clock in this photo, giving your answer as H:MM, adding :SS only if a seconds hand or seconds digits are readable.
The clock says 1:37
